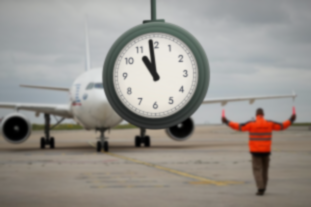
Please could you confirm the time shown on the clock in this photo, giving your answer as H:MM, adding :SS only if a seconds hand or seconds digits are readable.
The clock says 10:59
